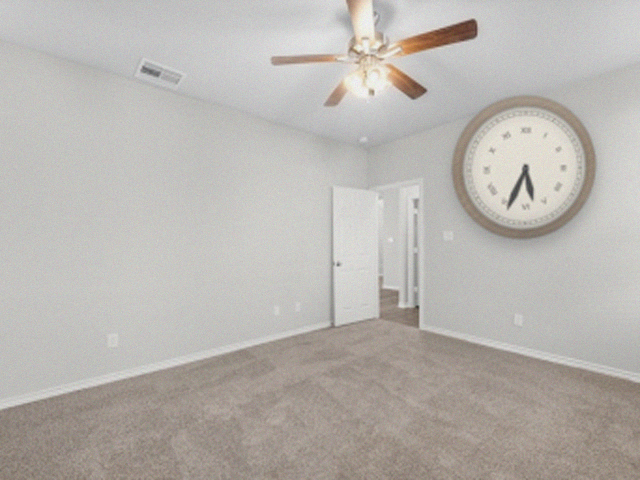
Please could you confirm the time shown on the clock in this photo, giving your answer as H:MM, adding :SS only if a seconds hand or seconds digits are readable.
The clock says 5:34
